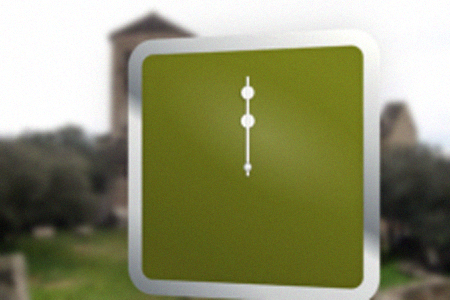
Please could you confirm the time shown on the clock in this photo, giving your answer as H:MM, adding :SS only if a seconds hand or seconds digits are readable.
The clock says 12:00
